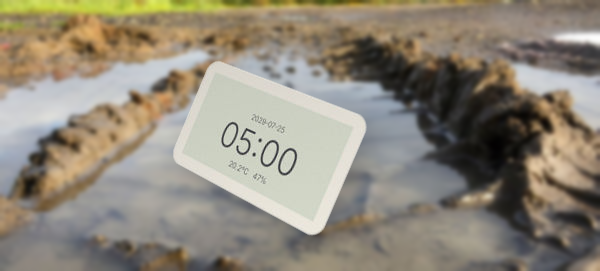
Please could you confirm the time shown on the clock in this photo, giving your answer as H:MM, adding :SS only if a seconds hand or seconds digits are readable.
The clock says 5:00
